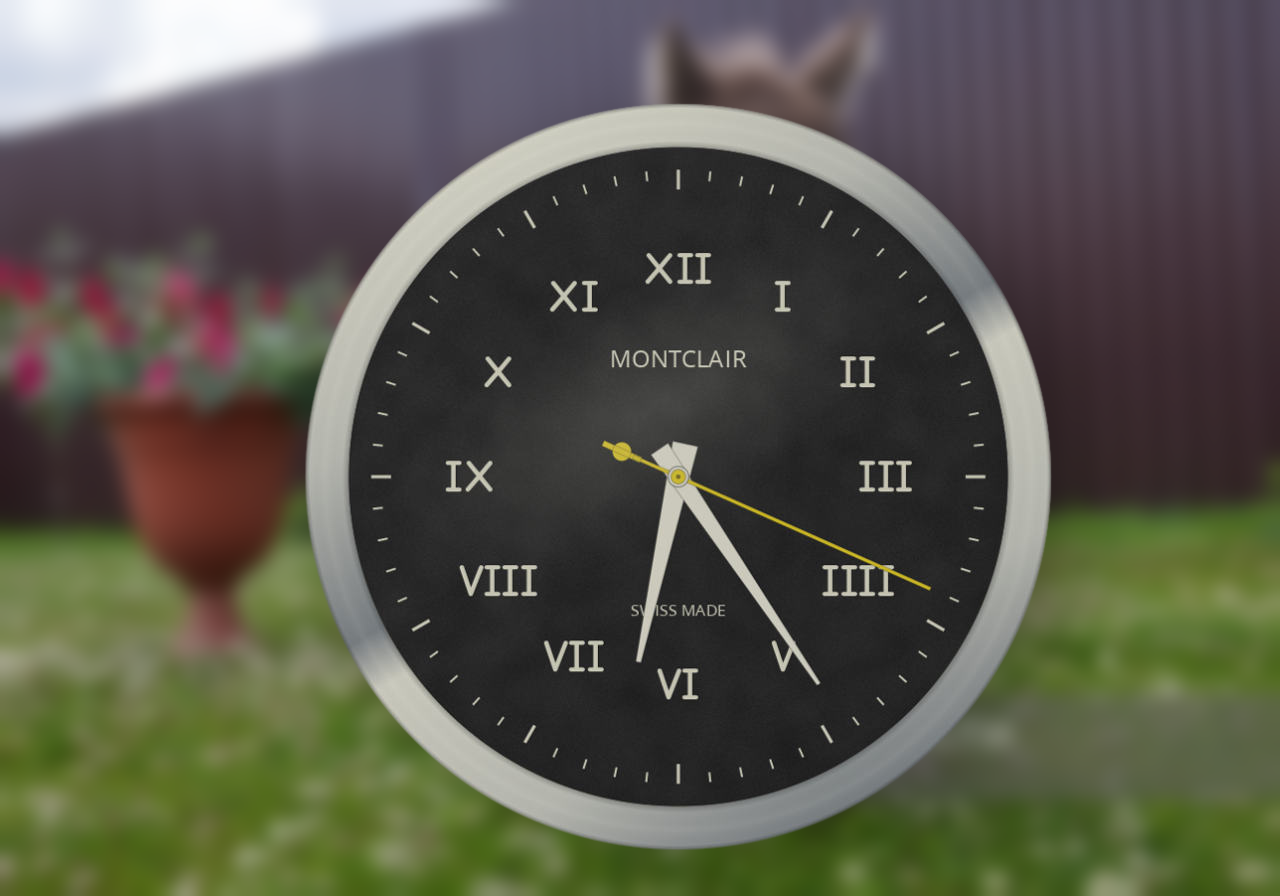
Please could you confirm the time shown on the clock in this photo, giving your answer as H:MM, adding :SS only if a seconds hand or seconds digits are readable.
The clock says 6:24:19
